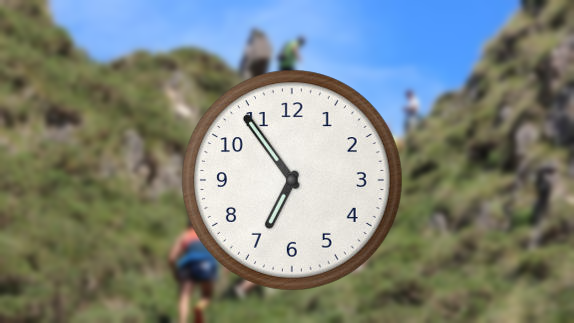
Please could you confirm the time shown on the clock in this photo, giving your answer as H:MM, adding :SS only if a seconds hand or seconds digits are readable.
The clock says 6:54
